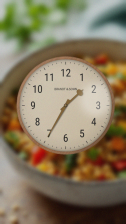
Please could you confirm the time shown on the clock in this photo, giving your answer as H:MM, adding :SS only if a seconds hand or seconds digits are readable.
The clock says 1:35
